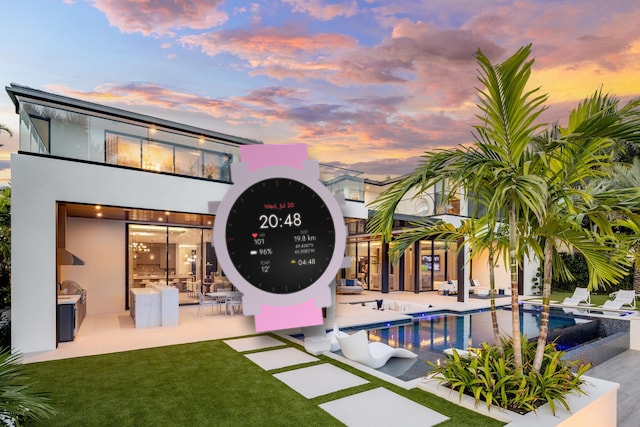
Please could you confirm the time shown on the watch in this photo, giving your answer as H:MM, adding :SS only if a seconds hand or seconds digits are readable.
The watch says 20:48
